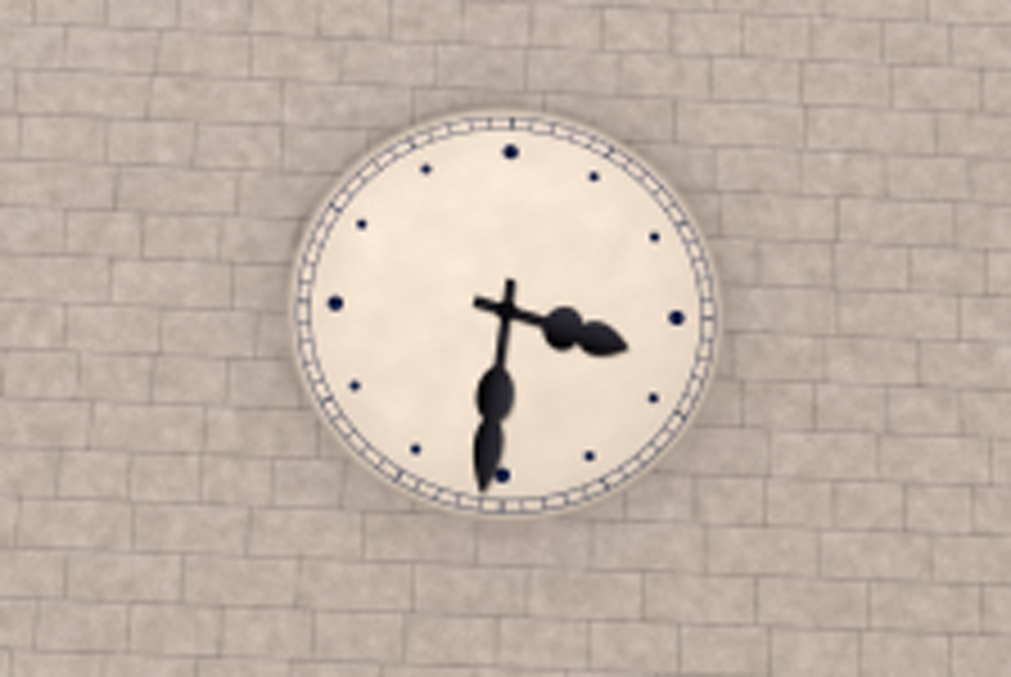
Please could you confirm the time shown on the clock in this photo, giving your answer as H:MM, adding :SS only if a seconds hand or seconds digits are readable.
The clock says 3:31
